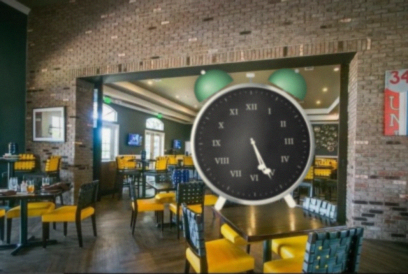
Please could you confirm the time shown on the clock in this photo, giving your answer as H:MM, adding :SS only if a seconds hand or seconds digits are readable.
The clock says 5:26
